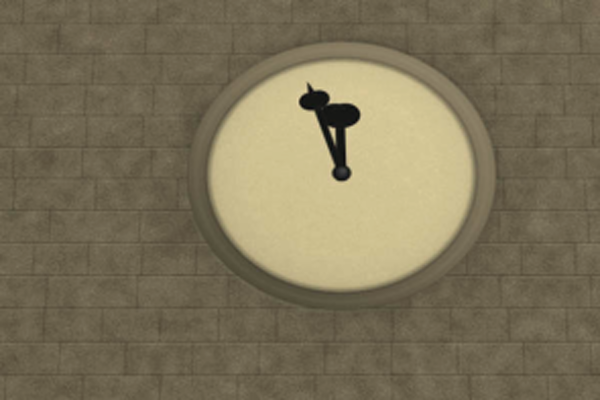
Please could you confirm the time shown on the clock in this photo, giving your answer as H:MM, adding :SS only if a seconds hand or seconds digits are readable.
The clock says 11:57
